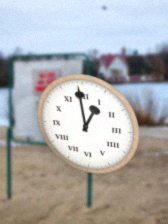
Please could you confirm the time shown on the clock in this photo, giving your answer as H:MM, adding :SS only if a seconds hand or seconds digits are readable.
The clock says 12:59
